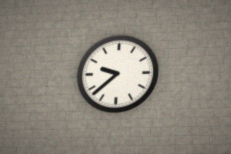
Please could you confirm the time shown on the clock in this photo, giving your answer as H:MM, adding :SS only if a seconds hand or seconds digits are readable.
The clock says 9:38
